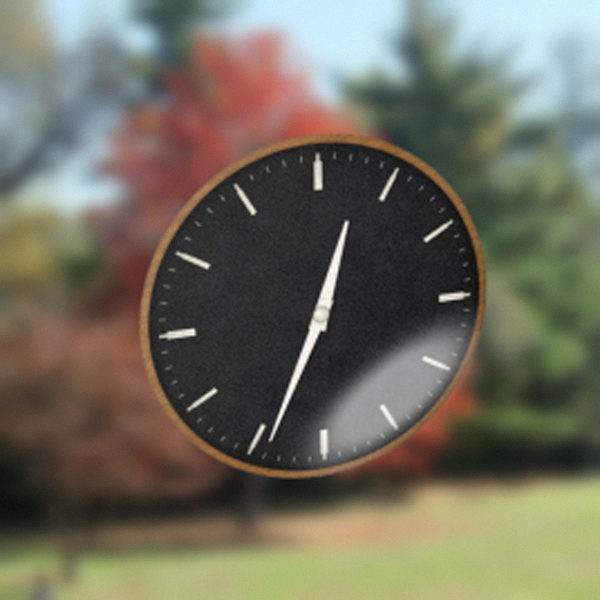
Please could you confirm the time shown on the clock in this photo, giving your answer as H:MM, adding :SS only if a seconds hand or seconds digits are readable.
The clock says 12:34
